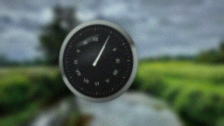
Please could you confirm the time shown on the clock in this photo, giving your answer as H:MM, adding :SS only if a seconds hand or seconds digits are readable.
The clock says 1:05
